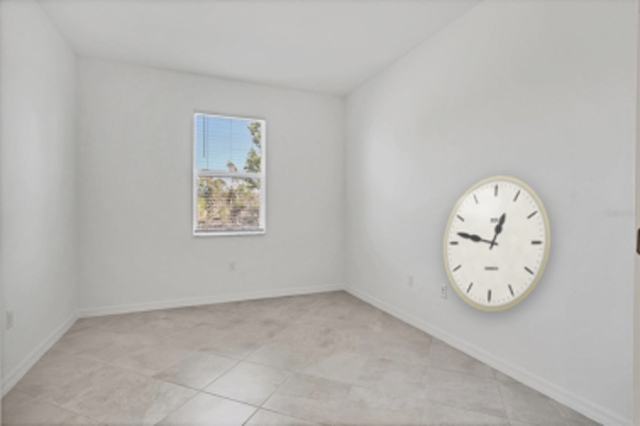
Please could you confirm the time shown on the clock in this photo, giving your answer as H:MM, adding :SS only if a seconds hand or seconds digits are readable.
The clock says 12:47
